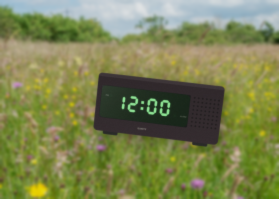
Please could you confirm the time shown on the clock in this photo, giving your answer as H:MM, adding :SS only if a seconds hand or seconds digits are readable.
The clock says 12:00
